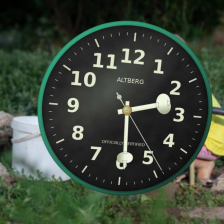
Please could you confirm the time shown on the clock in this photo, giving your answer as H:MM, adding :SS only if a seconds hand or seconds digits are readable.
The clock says 2:29:24
